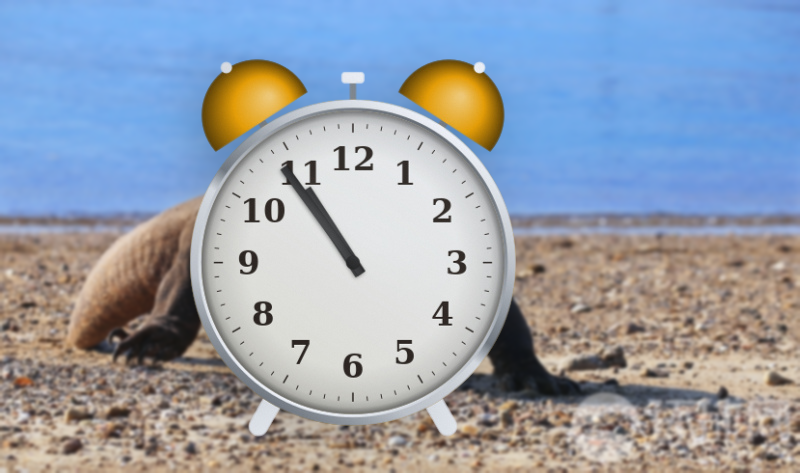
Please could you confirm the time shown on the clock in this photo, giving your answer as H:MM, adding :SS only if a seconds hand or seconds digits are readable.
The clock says 10:54
